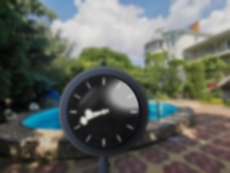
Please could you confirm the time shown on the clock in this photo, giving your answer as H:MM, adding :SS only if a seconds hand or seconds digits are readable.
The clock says 8:41
